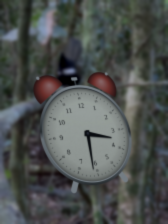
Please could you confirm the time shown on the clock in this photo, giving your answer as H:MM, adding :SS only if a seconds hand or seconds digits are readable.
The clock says 3:31
